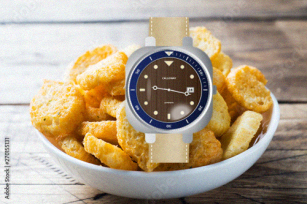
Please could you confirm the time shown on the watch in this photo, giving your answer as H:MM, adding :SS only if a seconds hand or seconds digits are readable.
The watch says 9:17
